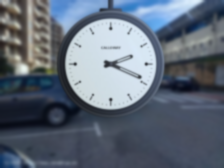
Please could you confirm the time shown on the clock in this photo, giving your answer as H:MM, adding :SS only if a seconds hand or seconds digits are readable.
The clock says 2:19
